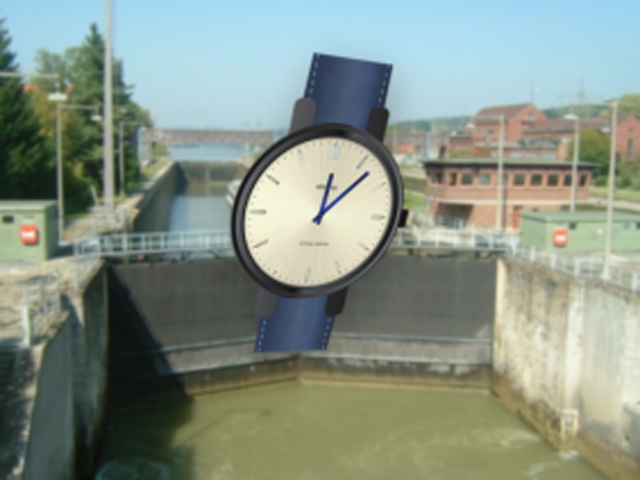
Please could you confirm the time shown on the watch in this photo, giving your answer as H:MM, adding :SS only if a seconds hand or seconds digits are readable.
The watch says 12:07
